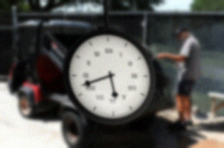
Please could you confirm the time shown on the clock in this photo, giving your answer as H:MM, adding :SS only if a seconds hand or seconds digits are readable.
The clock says 5:42
